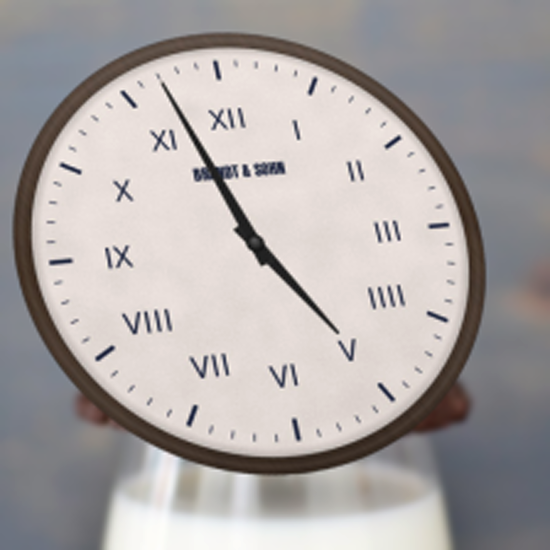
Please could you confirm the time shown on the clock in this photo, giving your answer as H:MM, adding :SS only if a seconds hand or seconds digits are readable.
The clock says 4:57
